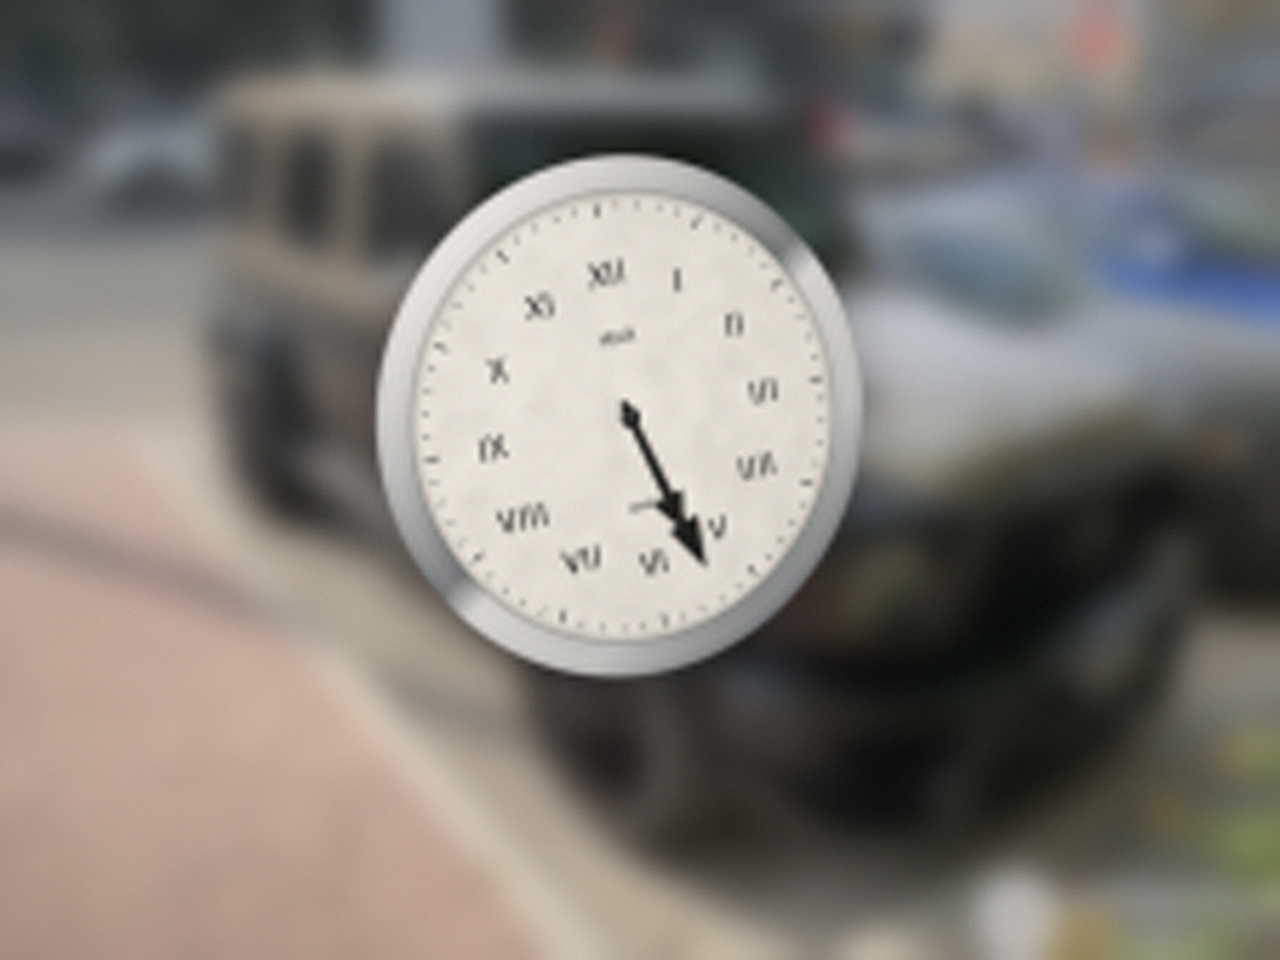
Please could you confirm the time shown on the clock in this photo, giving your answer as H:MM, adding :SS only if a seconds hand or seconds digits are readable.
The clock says 5:27
